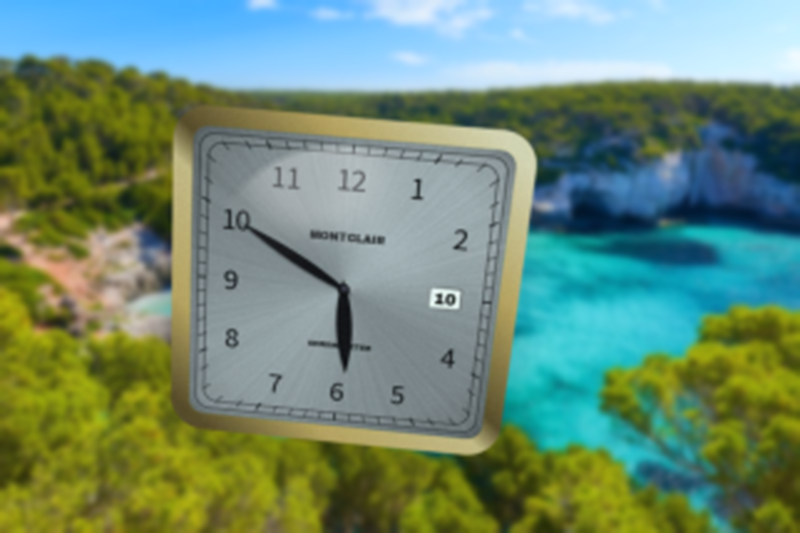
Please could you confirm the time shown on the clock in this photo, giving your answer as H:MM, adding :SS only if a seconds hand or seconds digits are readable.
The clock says 5:50
